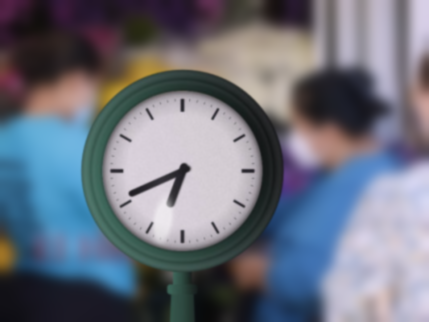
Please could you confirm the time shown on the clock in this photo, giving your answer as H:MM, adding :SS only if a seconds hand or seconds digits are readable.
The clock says 6:41
